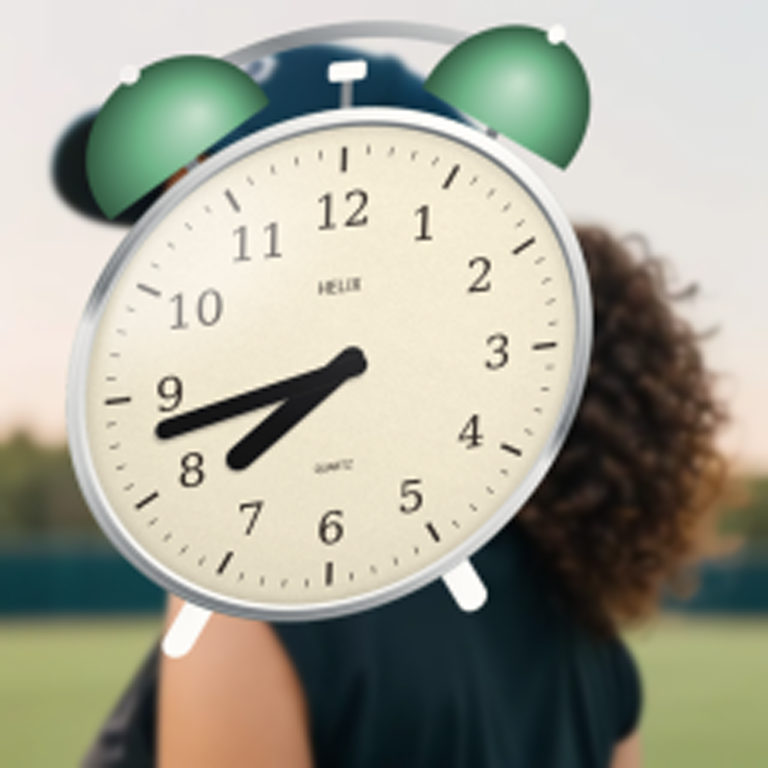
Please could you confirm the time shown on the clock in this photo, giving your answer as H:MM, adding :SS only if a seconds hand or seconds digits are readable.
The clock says 7:43
